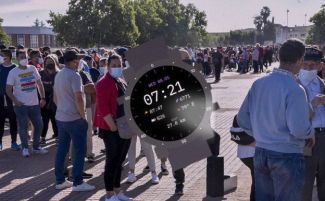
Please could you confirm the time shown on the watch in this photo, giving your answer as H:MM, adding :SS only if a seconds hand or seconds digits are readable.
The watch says 7:21
